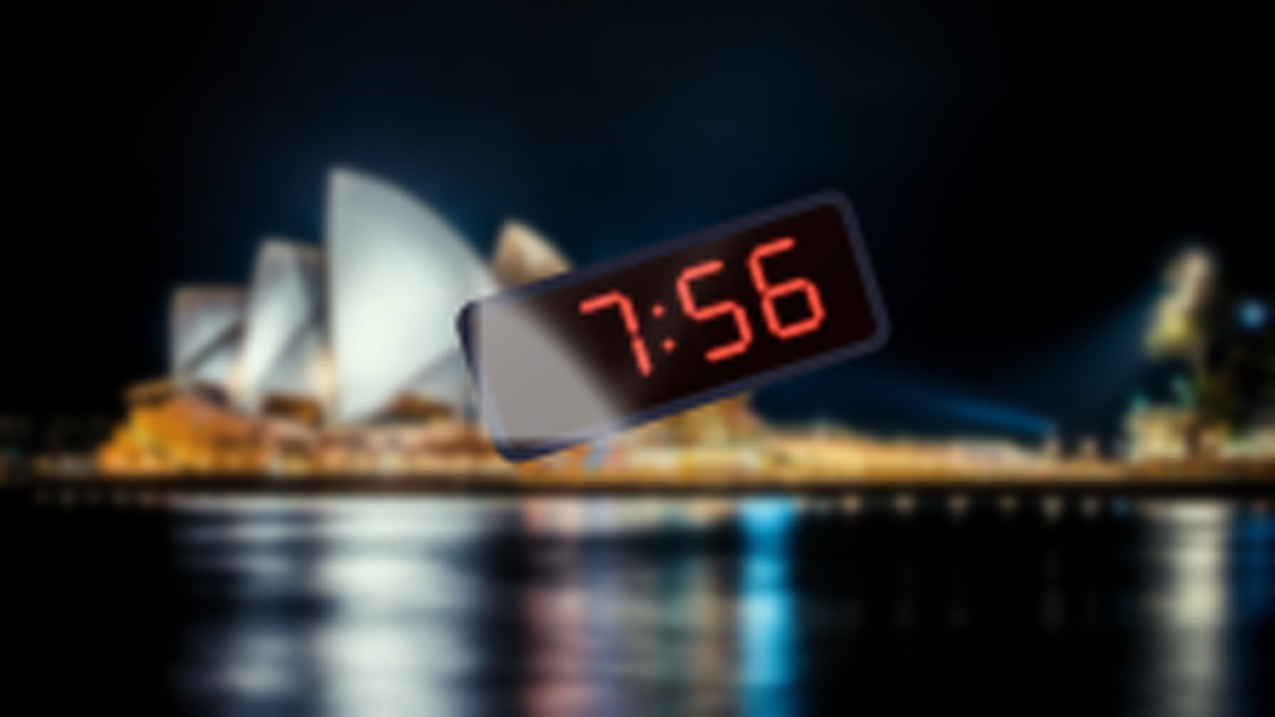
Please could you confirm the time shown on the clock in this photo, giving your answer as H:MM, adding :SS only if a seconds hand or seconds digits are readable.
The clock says 7:56
